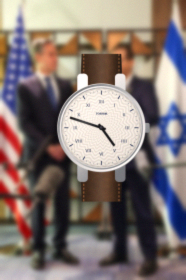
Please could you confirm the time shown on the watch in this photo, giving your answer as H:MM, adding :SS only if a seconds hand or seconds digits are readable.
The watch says 4:48
